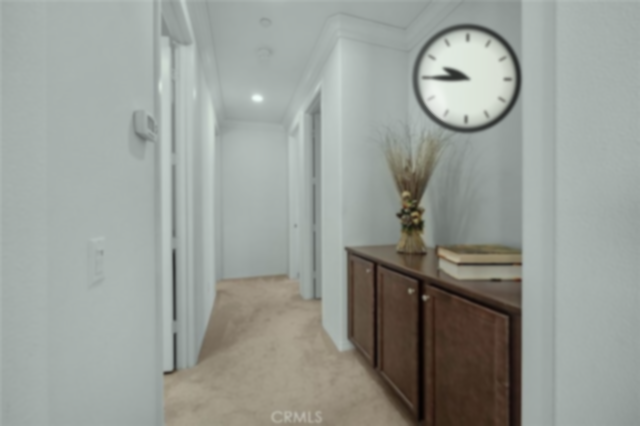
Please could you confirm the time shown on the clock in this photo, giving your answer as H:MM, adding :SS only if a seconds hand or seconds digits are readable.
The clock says 9:45
